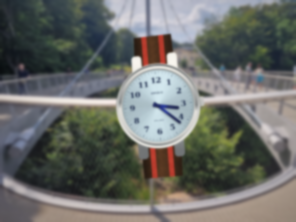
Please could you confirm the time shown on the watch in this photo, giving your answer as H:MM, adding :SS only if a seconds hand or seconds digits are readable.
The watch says 3:22
